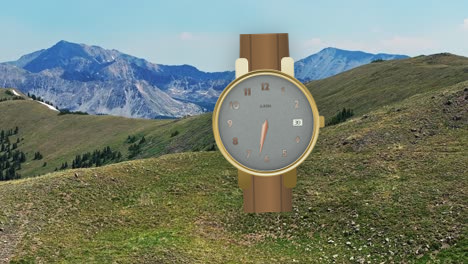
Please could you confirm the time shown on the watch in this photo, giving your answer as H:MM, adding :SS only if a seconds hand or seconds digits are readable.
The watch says 6:32
